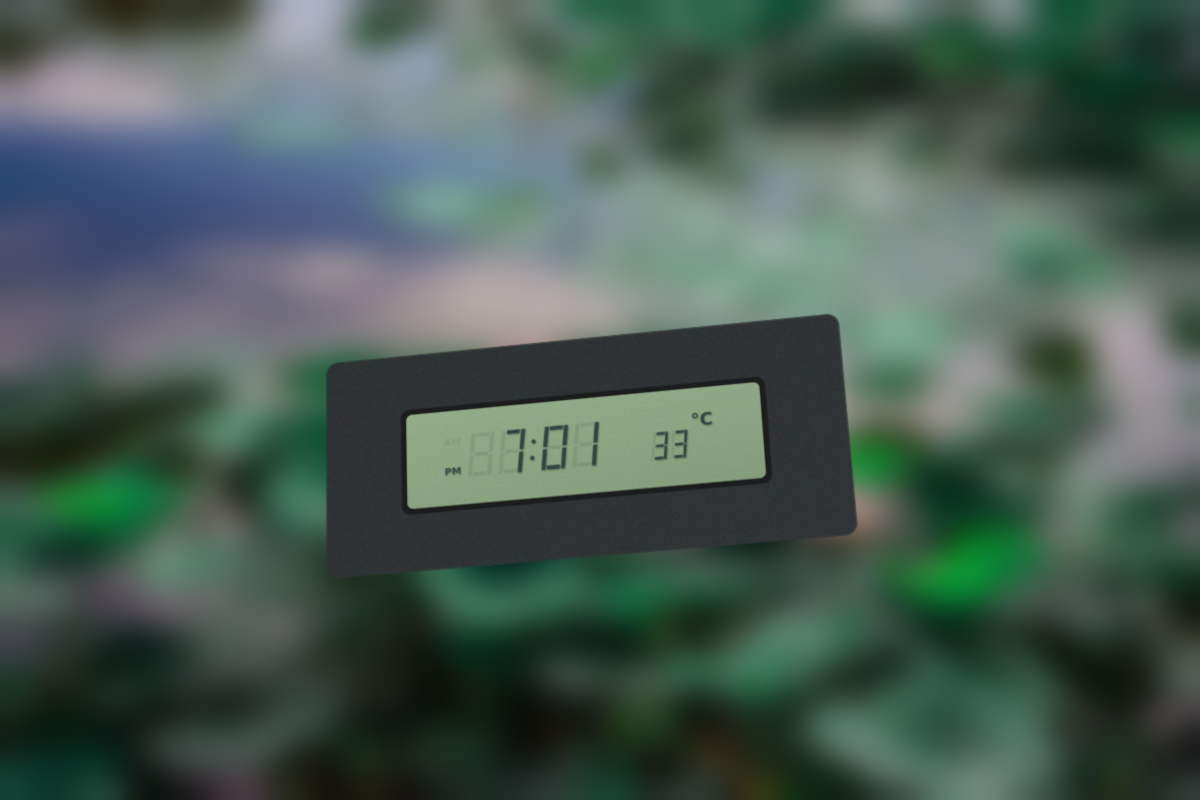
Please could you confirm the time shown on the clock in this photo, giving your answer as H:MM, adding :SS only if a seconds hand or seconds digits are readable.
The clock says 7:01
